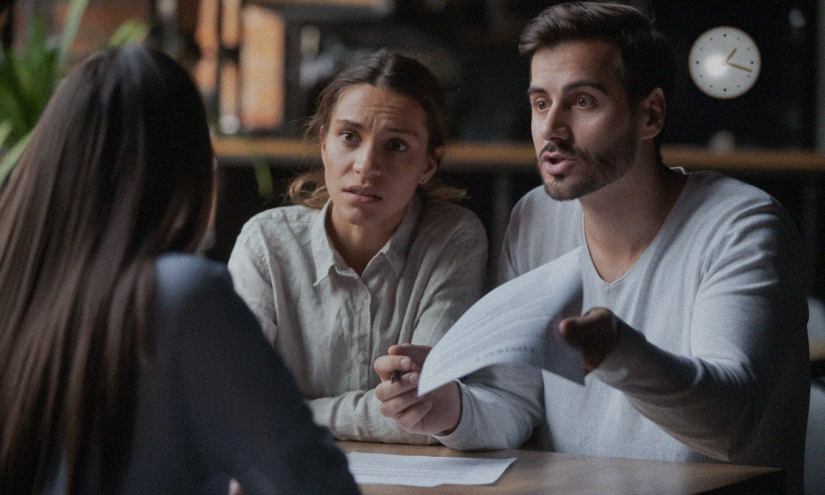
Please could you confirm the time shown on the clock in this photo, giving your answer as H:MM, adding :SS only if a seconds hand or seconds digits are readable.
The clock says 1:18
